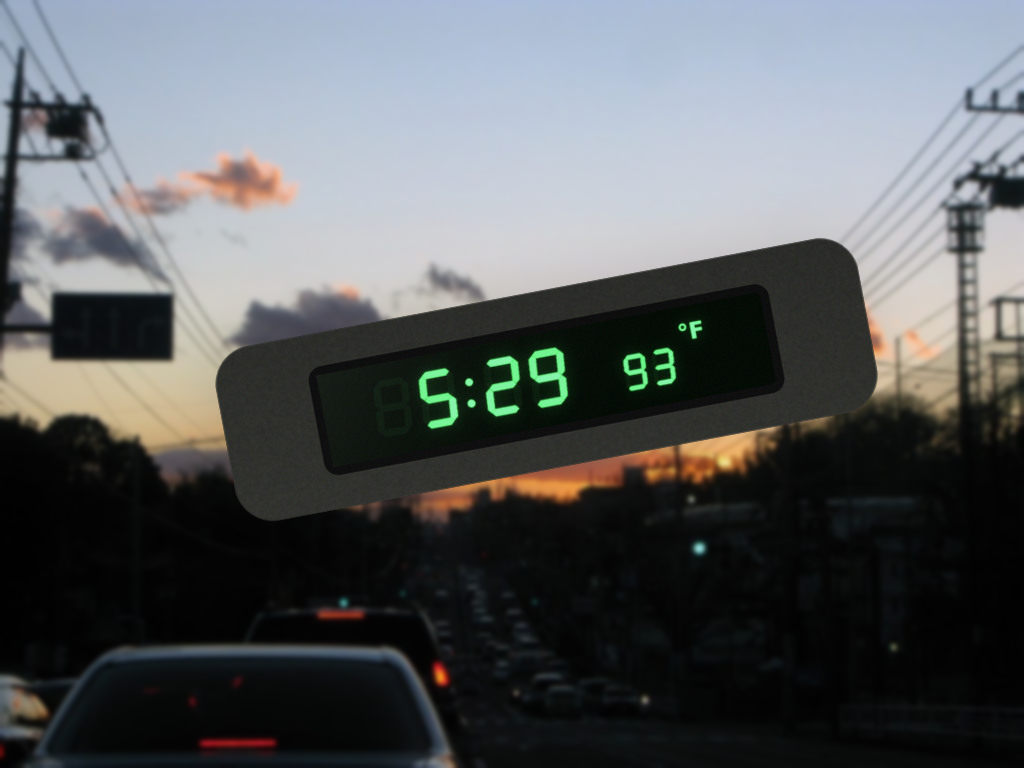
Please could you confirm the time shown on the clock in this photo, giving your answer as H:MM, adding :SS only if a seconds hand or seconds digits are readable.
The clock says 5:29
